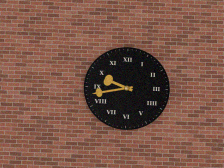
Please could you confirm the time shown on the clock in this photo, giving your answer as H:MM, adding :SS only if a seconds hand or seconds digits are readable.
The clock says 9:43
